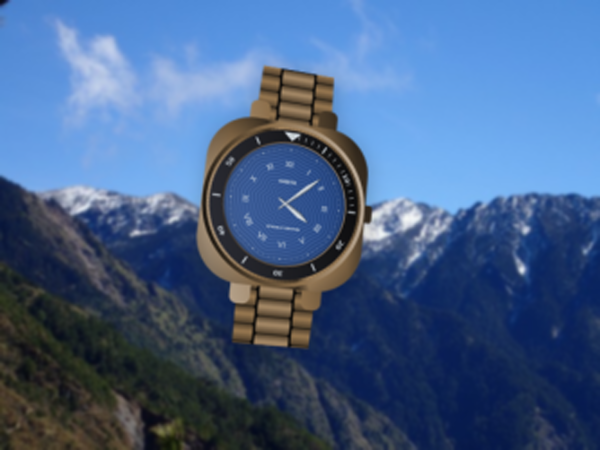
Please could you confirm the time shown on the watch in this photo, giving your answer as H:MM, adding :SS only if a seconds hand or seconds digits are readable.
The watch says 4:08
